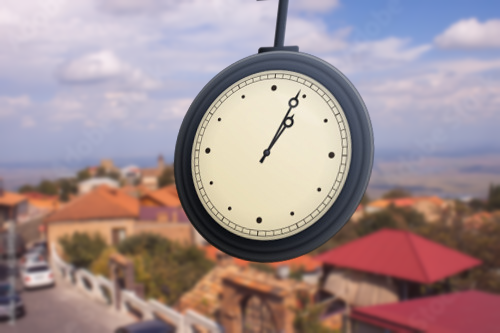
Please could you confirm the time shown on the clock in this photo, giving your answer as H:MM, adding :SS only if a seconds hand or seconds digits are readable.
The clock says 1:04
